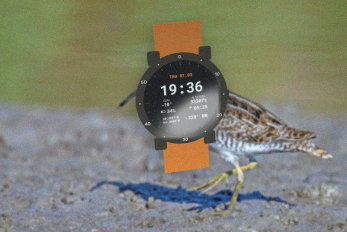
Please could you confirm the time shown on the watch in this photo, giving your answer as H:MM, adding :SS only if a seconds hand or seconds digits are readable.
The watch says 19:36
